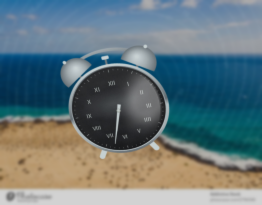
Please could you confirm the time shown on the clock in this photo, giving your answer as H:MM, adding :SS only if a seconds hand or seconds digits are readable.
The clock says 6:33
